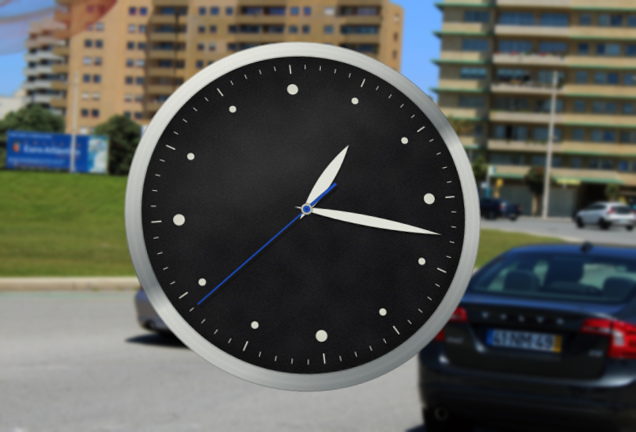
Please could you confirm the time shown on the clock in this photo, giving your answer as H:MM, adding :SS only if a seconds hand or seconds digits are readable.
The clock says 1:17:39
